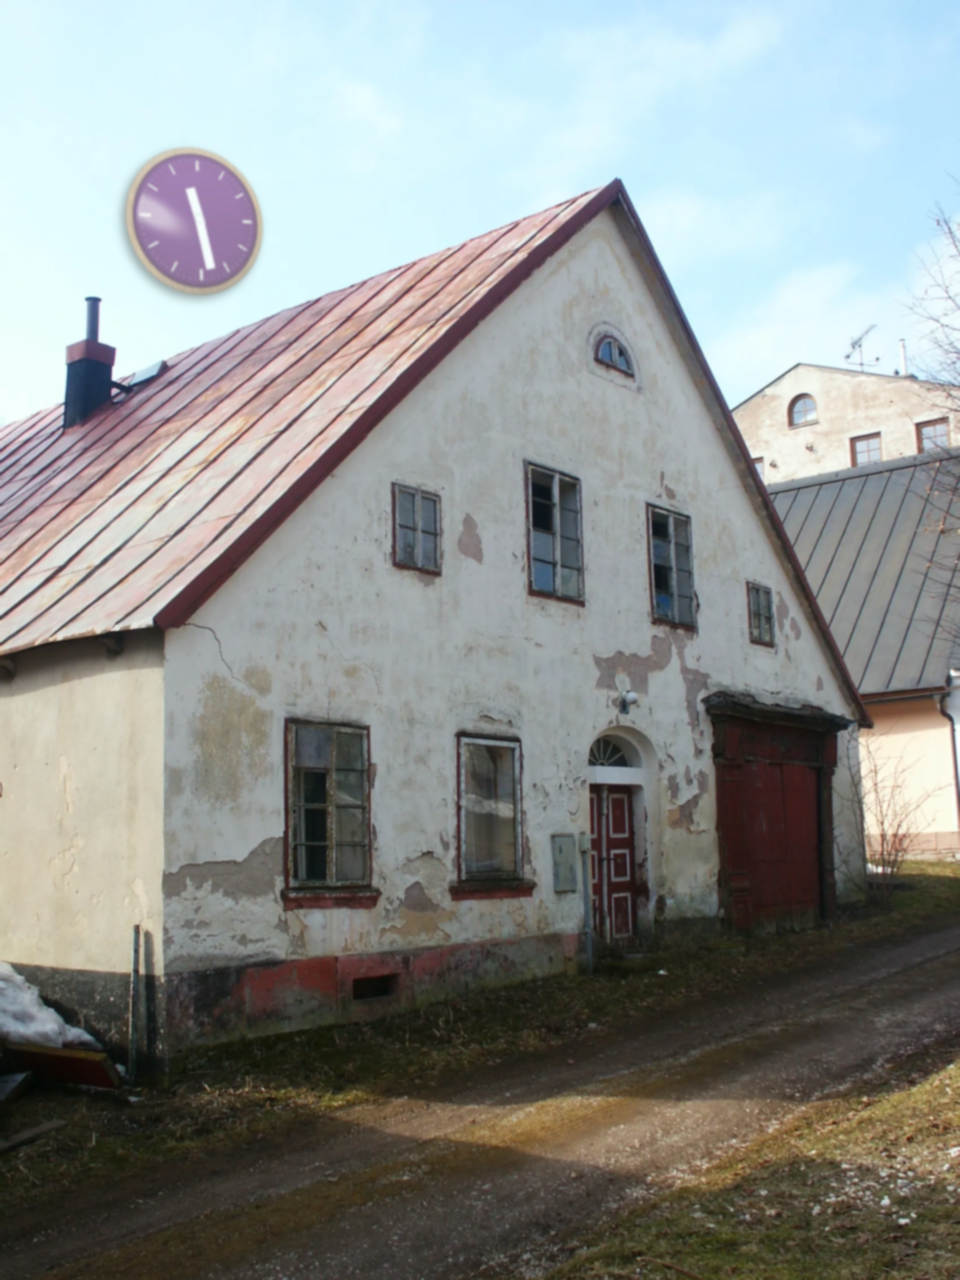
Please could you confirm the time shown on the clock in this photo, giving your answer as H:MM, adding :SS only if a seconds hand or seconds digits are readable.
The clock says 11:28
